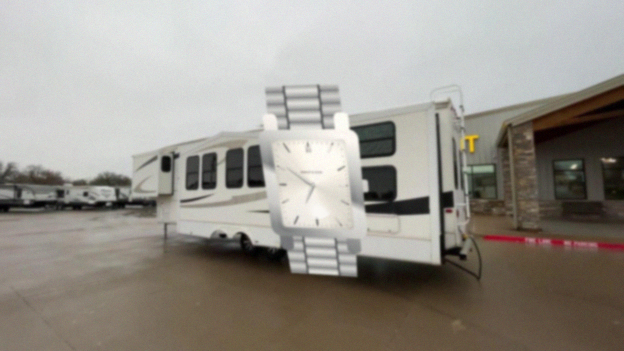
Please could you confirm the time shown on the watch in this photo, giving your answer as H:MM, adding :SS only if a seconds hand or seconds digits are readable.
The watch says 6:51
